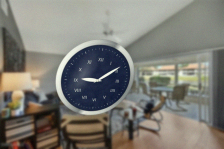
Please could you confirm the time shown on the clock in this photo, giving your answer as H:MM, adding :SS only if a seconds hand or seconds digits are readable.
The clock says 9:09
